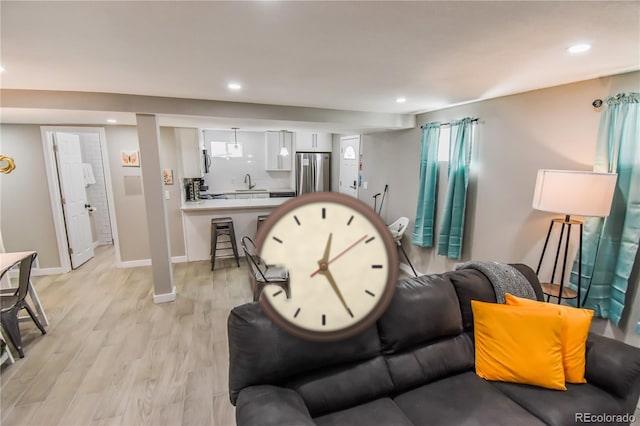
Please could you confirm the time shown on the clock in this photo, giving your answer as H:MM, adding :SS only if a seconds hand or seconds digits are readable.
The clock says 12:25:09
